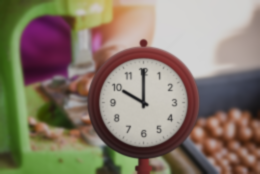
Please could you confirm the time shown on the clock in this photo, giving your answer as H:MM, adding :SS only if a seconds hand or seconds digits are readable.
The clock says 10:00
